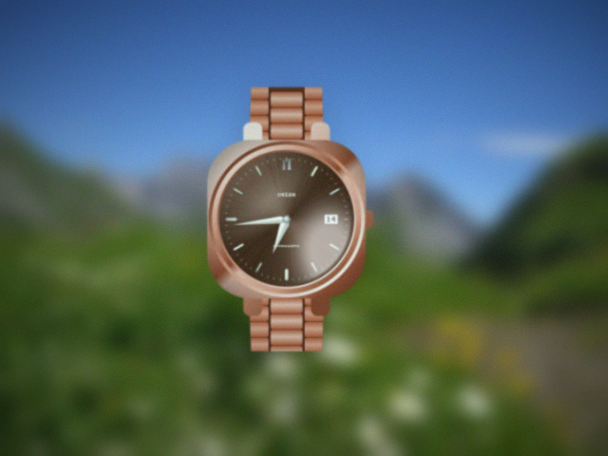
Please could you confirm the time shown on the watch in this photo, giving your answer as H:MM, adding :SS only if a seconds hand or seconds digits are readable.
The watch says 6:44
